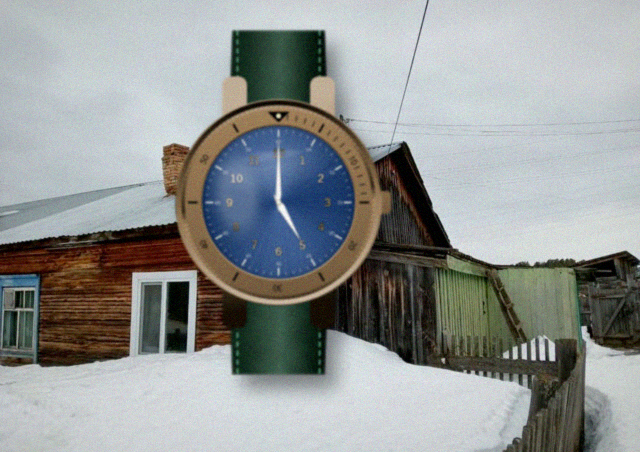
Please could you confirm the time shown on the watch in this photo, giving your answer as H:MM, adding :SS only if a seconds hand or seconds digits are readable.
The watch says 5:00
